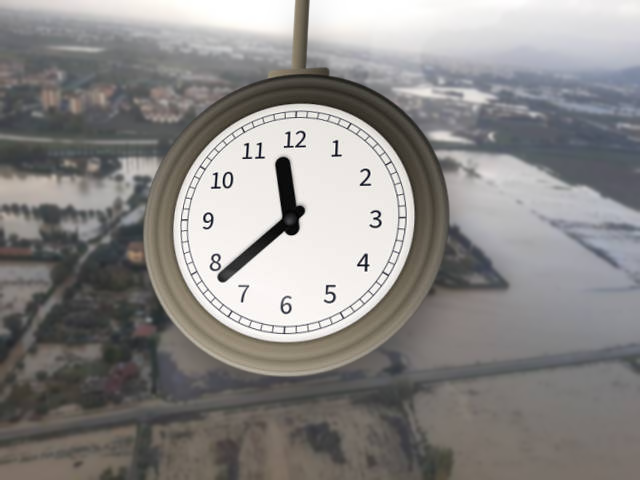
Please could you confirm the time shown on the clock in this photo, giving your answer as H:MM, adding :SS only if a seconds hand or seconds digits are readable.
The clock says 11:38
